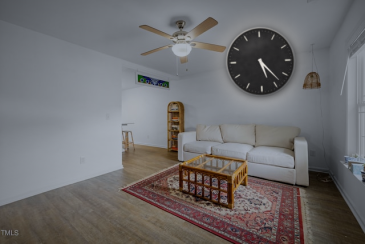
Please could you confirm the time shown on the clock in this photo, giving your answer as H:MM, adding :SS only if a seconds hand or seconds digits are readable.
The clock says 5:23
